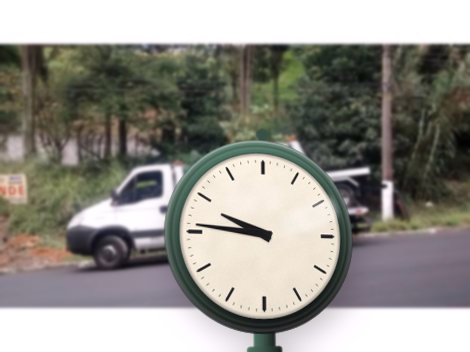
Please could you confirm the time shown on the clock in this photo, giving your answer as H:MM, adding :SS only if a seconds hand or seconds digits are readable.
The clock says 9:46
